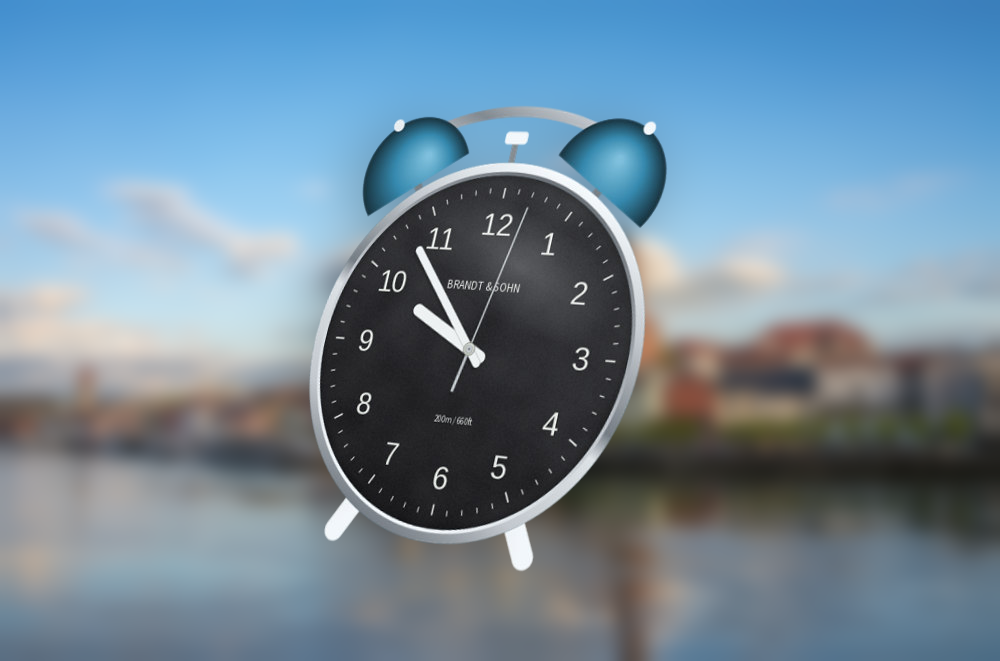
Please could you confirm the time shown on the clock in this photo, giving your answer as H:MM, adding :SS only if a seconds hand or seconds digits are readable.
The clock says 9:53:02
